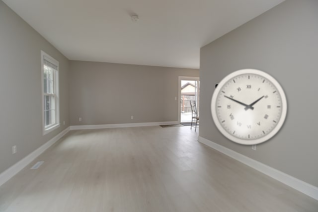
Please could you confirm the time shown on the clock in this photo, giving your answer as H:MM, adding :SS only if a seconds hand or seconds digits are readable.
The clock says 1:49
